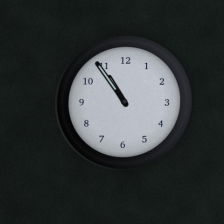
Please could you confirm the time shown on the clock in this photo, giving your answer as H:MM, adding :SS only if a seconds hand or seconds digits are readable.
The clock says 10:54
